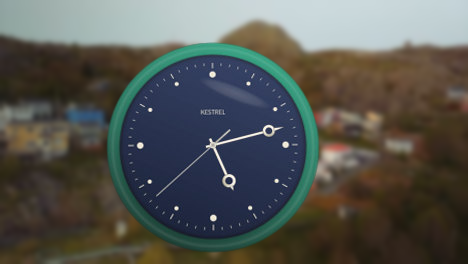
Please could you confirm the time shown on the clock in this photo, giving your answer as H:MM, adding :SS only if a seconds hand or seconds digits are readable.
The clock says 5:12:38
